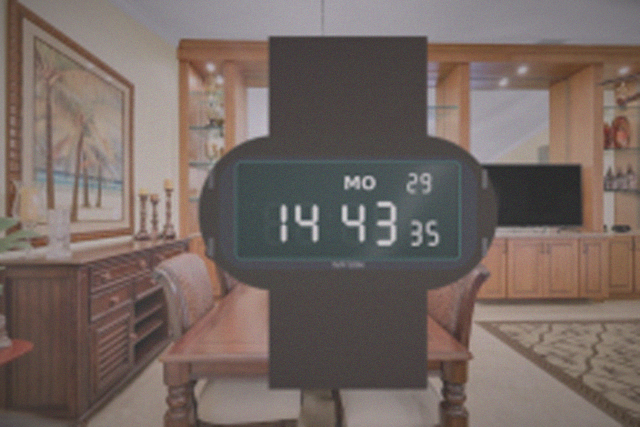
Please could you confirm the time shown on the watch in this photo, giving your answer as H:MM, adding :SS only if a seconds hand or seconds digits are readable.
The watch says 14:43:35
